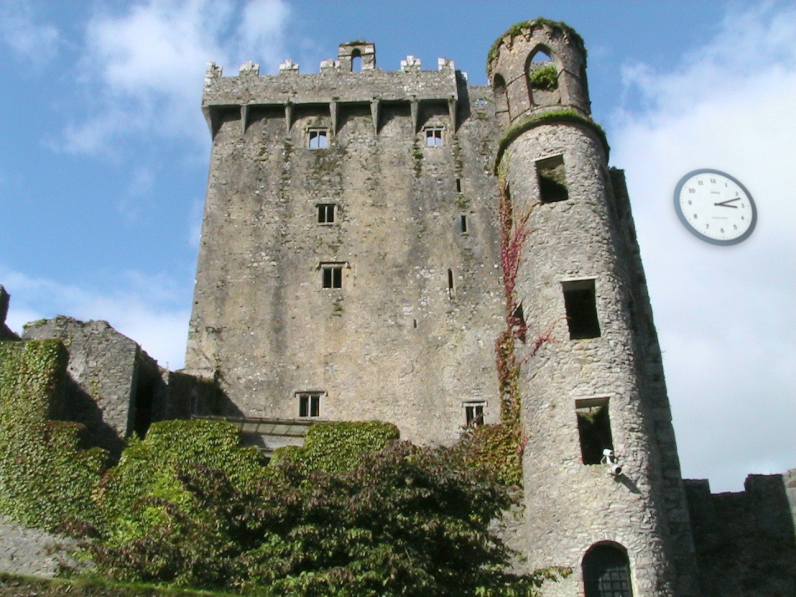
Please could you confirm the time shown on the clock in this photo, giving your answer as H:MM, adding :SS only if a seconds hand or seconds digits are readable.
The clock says 3:12
